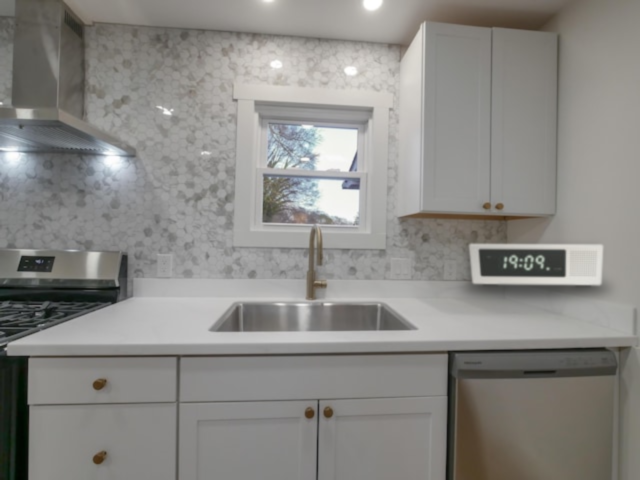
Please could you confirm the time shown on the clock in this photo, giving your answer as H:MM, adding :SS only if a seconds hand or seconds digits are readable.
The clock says 19:09
